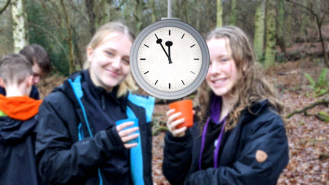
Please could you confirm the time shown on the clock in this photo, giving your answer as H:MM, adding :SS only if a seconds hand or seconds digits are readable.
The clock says 11:55
